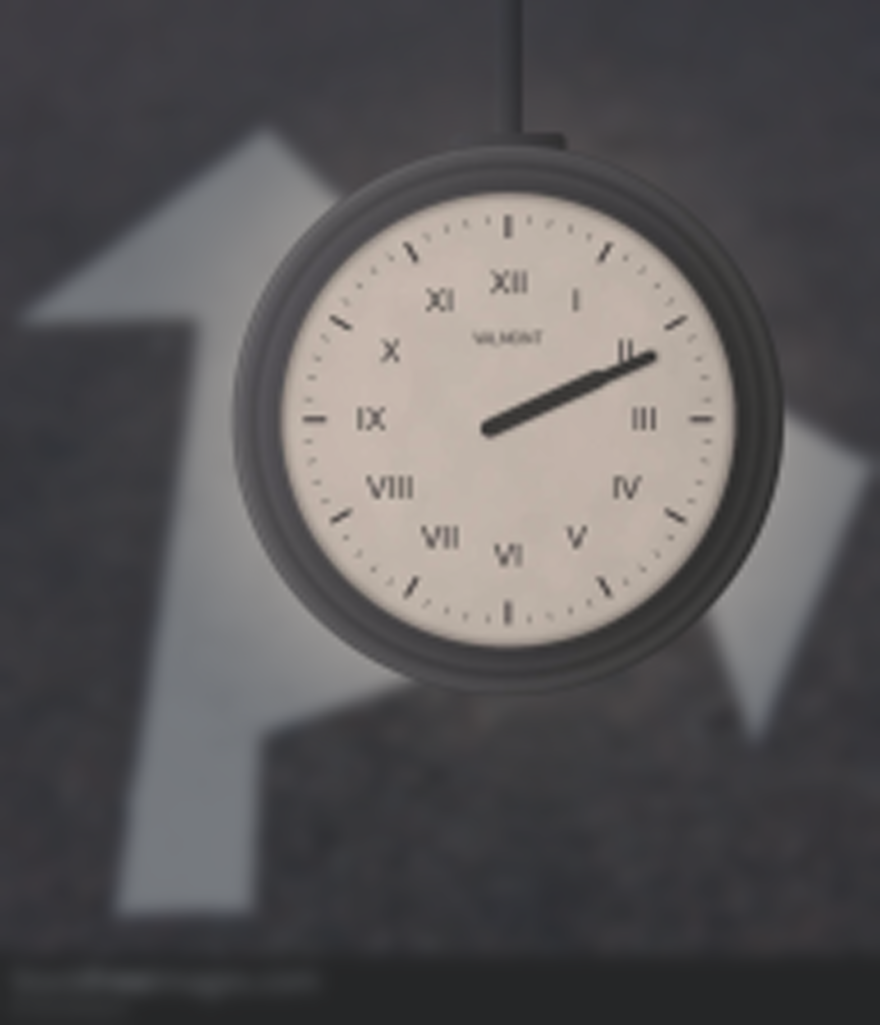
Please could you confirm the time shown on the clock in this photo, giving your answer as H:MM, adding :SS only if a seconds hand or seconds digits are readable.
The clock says 2:11
